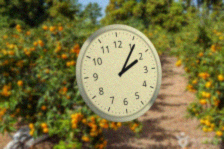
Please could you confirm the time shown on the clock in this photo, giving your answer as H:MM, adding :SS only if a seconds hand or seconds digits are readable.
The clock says 2:06
